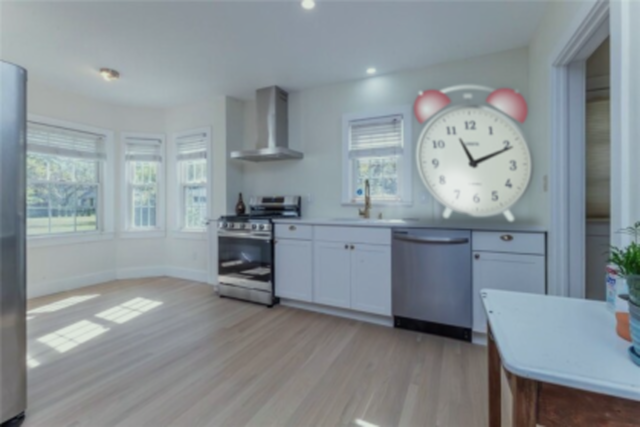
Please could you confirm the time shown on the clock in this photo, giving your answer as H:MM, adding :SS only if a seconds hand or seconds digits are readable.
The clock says 11:11
